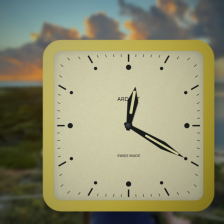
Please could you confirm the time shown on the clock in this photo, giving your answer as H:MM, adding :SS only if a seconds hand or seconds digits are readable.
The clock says 12:20
